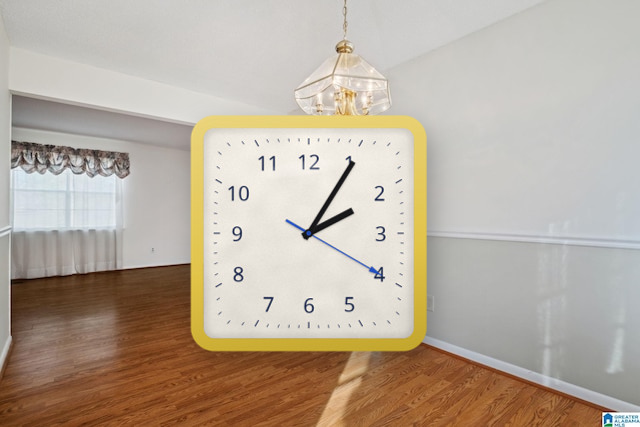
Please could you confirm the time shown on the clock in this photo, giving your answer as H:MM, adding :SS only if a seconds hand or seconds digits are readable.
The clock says 2:05:20
